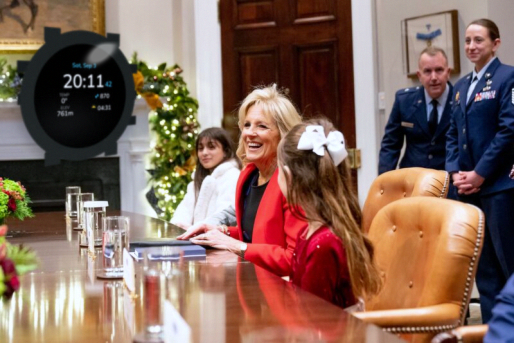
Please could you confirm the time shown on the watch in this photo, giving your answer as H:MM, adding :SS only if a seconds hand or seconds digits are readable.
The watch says 20:11
